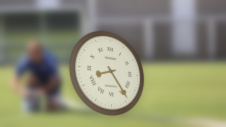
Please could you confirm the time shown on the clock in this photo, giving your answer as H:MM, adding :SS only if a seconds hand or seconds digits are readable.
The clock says 8:24
